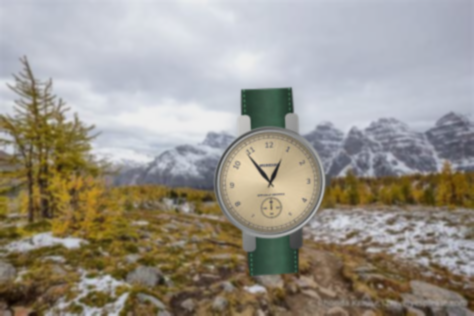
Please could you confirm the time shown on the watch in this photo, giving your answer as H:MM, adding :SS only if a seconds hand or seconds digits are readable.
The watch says 12:54
